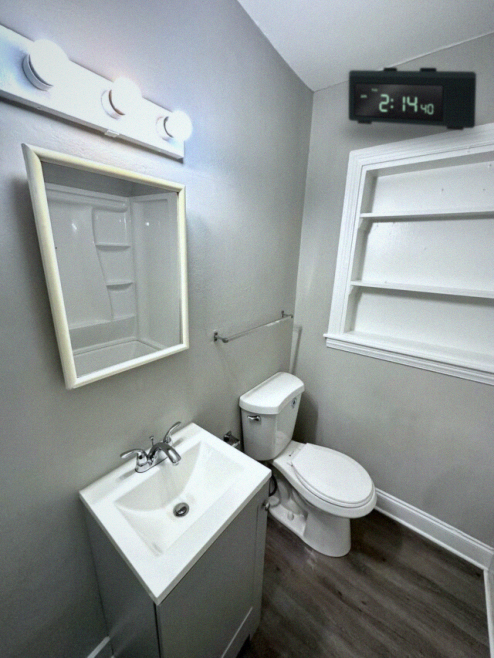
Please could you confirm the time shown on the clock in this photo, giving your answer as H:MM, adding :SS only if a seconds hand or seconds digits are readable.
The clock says 2:14
